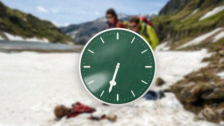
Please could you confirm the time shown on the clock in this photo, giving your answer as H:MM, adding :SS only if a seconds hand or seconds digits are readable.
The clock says 6:33
